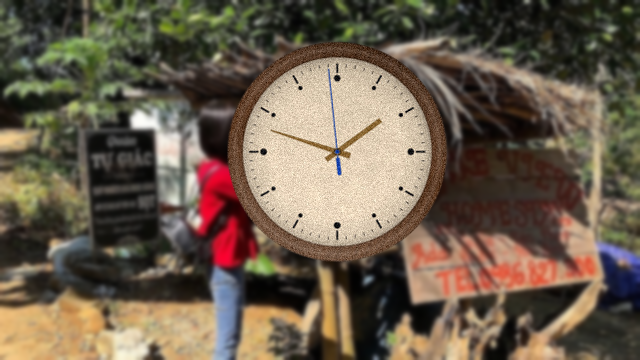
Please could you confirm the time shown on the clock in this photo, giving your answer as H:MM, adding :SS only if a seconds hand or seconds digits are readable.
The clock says 1:47:59
